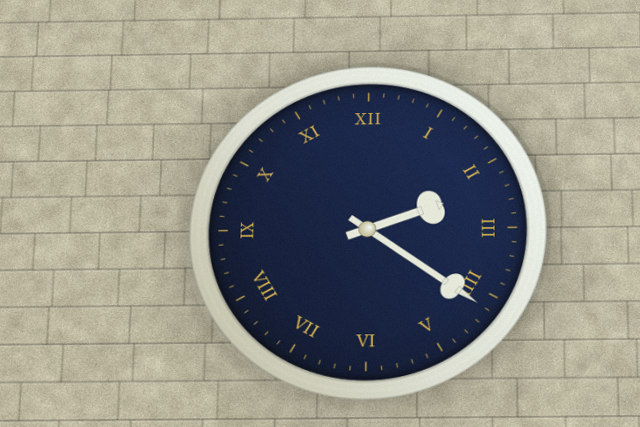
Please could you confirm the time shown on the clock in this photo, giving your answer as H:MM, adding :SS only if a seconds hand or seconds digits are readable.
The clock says 2:21
